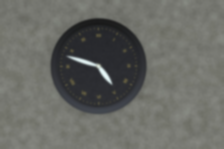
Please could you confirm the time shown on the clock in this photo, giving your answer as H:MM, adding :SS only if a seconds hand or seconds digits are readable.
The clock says 4:48
